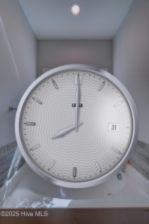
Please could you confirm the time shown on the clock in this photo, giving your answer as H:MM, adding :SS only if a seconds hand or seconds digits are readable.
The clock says 8:00
